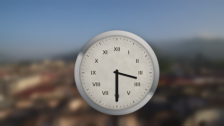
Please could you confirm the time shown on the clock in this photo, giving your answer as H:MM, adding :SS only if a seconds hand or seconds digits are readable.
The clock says 3:30
